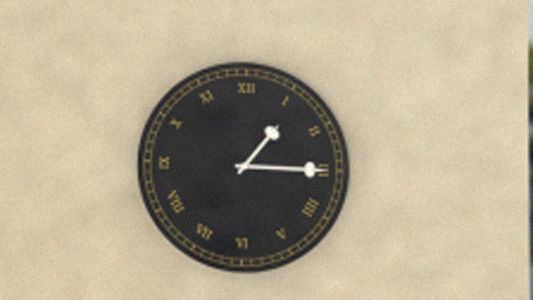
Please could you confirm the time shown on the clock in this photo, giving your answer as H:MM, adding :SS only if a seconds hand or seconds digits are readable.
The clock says 1:15
